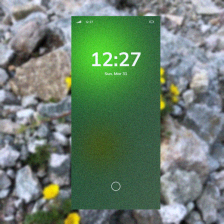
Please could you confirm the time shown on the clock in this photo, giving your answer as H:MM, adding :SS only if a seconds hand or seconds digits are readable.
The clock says 12:27
